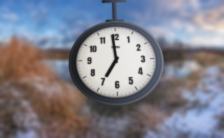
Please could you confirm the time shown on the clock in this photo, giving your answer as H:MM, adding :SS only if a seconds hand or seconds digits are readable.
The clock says 6:59
